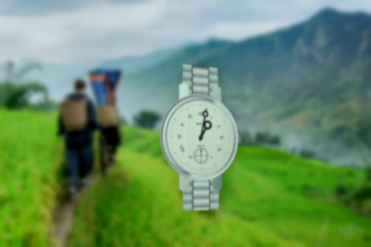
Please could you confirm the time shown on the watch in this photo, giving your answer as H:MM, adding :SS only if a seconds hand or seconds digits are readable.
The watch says 1:02
